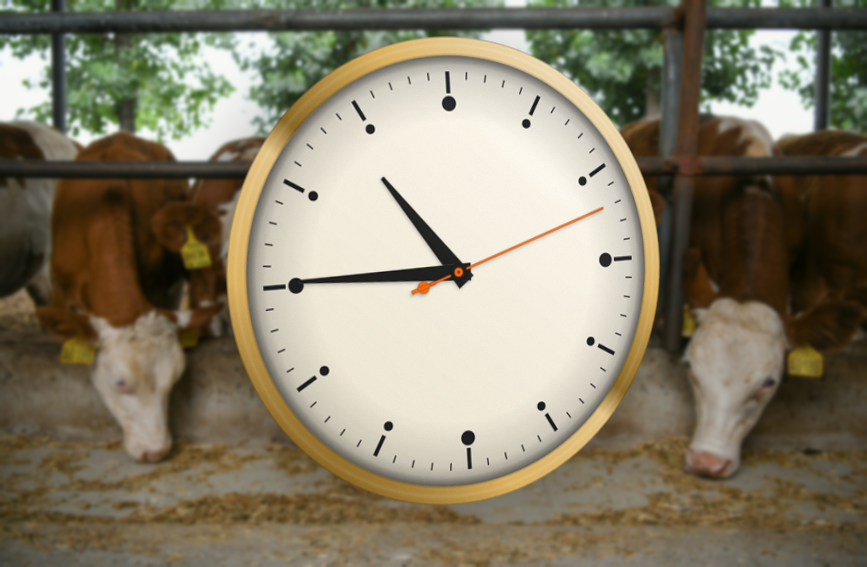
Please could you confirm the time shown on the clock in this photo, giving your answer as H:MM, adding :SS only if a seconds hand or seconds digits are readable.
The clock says 10:45:12
